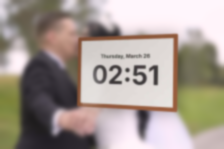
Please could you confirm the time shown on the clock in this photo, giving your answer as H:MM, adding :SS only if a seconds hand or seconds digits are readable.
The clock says 2:51
